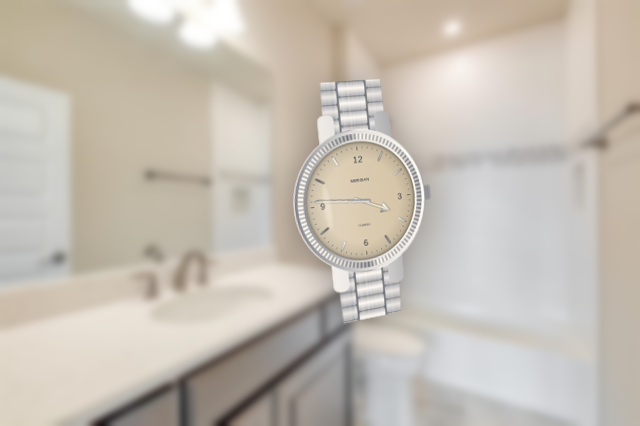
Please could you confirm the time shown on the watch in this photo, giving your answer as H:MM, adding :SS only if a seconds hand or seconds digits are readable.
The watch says 3:46
